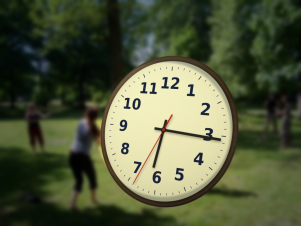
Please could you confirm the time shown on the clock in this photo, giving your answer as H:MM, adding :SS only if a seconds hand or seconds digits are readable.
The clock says 6:15:34
